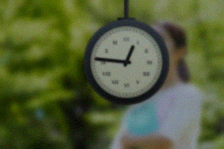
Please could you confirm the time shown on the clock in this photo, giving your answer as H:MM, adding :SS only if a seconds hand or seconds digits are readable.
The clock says 12:46
